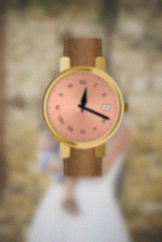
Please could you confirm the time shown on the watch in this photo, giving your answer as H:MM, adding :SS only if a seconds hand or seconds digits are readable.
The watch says 12:19
